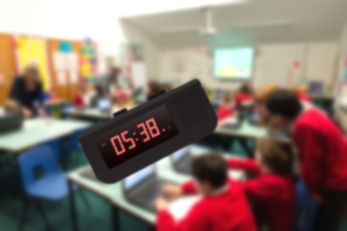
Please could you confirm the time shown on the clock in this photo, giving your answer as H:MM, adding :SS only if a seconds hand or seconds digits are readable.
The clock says 5:38
